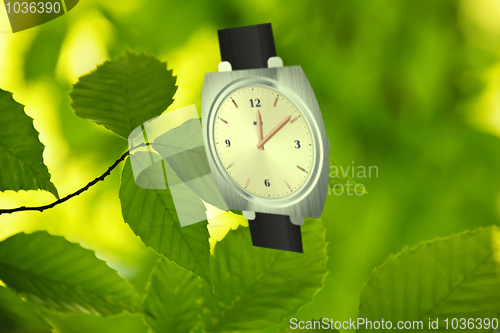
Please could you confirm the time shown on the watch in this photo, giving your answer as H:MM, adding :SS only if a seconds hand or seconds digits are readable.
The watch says 12:09
